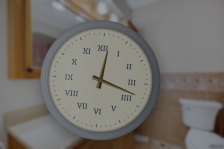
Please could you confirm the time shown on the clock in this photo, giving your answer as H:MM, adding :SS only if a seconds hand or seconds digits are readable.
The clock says 12:18
